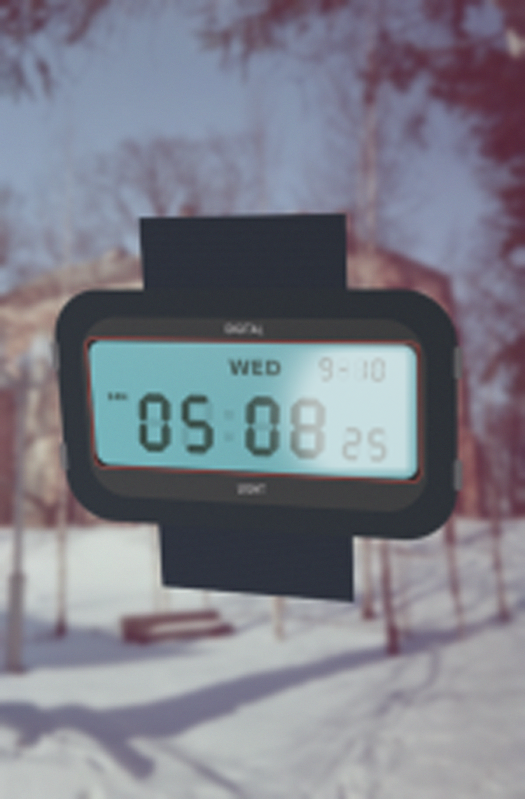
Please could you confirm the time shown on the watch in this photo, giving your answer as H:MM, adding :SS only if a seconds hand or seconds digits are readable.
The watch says 5:08:25
